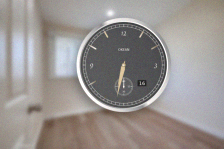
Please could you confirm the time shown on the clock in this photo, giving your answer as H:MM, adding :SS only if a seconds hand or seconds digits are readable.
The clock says 6:32
